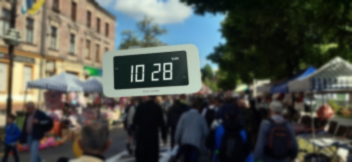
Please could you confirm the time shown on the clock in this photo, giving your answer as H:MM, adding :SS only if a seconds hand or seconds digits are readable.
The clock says 10:28
